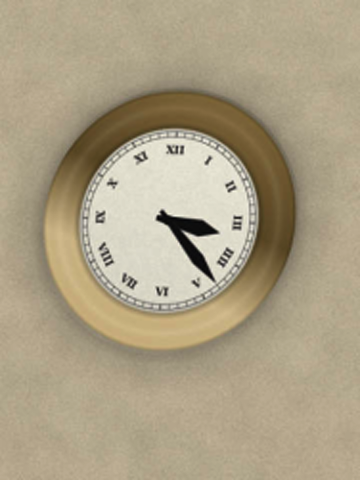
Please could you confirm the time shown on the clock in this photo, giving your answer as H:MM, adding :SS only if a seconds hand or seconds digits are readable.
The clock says 3:23
